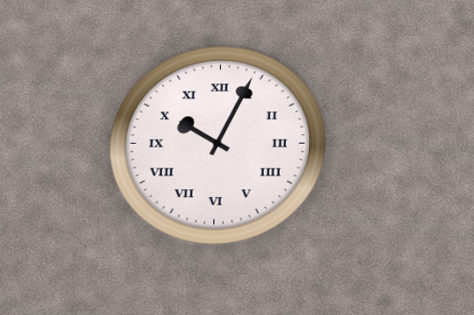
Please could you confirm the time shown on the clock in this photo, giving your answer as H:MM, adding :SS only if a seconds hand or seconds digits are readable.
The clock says 10:04
